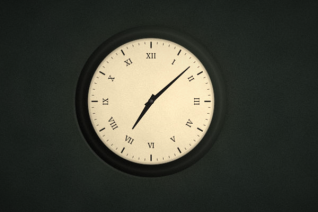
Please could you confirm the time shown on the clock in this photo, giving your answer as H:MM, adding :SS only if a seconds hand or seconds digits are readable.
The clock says 7:08
